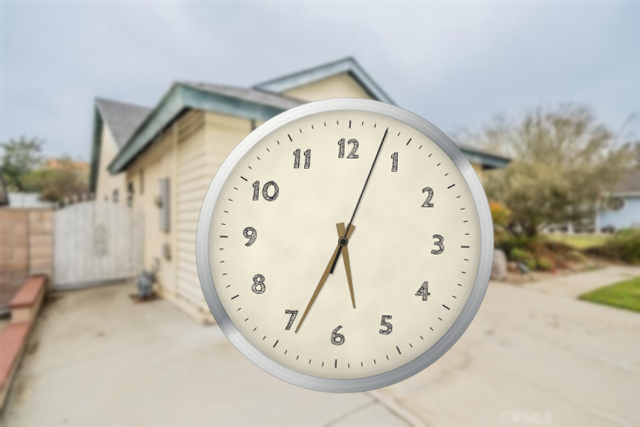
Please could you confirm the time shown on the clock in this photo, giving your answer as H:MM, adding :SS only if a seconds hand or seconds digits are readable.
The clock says 5:34:03
